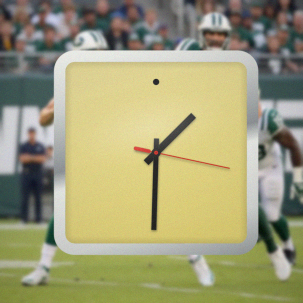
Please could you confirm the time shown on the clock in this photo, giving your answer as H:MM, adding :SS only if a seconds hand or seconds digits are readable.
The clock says 1:30:17
